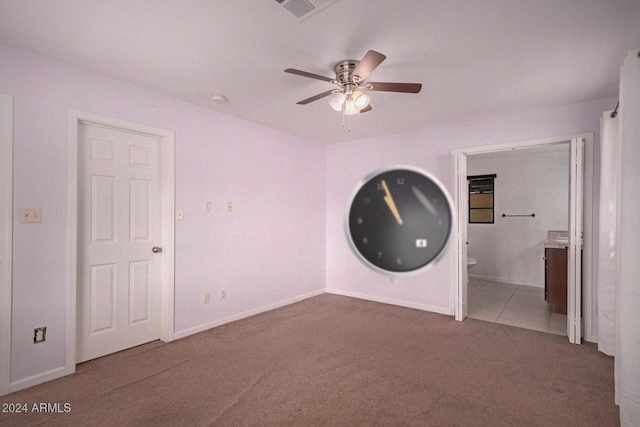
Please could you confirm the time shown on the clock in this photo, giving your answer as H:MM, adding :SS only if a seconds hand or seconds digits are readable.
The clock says 10:56
